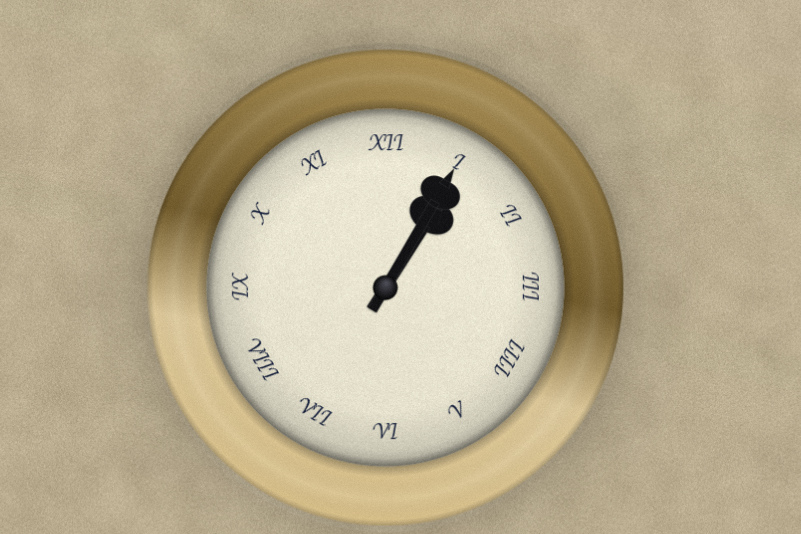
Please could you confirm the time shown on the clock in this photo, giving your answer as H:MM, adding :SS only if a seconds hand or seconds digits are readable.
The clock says 1:05
